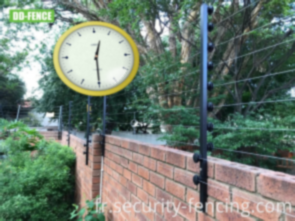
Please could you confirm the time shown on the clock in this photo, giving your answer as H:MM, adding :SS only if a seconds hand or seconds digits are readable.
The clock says 12:30
